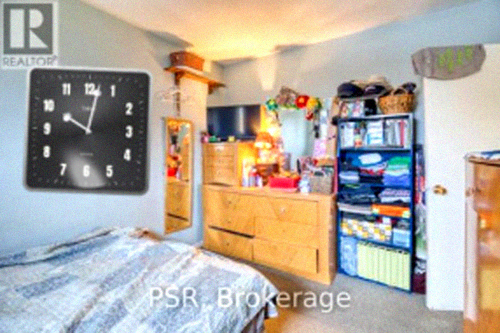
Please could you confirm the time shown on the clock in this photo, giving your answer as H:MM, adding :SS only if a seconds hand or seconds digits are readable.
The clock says 10:02
